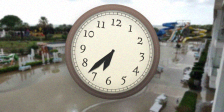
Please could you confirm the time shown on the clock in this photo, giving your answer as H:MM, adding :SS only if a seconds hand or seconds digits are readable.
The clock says 6:37
